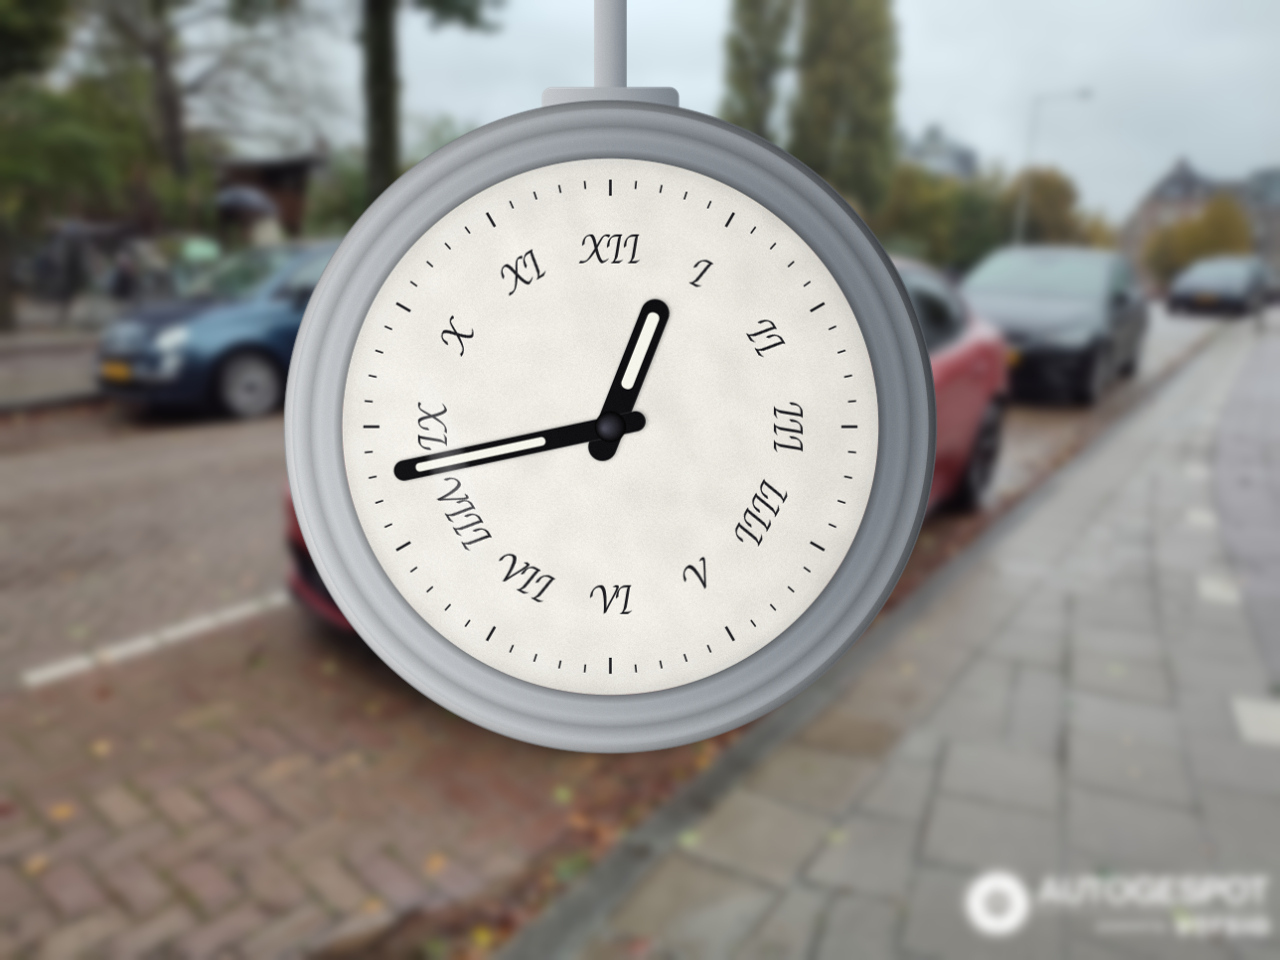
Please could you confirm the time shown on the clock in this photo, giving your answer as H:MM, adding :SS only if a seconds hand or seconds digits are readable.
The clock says 12:43
